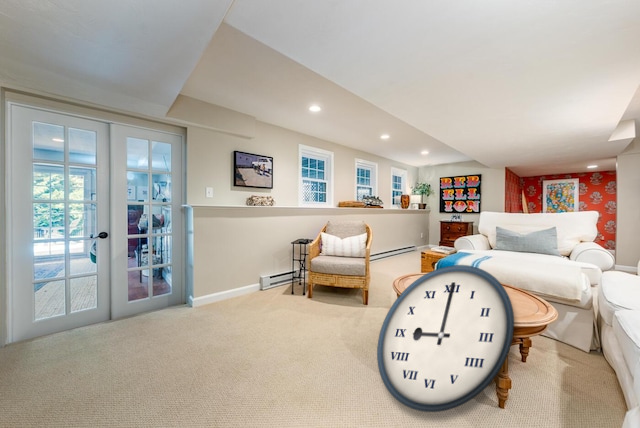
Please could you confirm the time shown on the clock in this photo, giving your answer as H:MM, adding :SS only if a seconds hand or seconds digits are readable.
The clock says 9:00
